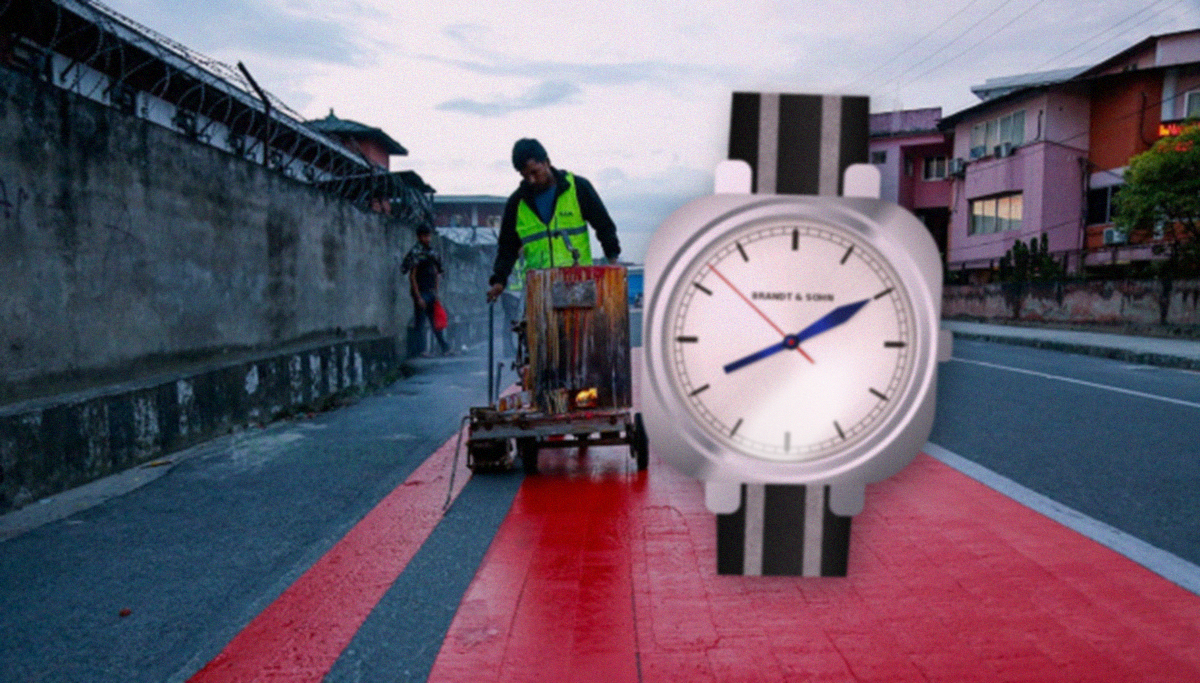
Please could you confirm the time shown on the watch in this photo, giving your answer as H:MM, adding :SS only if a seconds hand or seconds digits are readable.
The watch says 8:09:52
